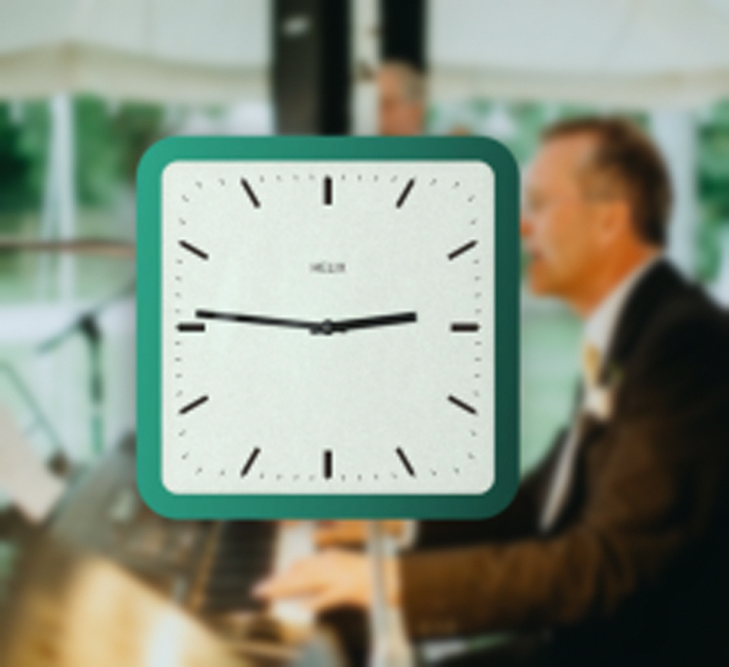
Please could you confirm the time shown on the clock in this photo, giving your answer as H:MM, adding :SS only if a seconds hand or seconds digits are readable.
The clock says 2:46
